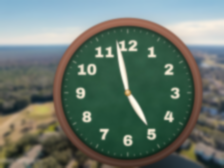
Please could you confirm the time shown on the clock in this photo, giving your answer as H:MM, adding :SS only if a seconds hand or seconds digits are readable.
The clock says 4:58
